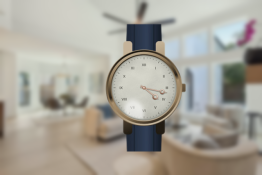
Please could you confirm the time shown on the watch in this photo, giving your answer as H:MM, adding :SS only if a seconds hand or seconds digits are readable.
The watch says 4:17
